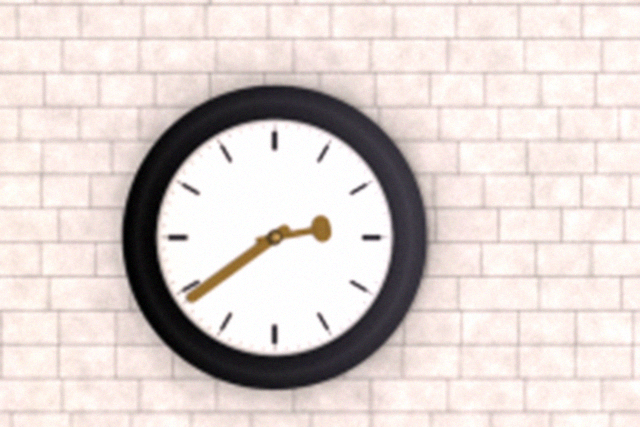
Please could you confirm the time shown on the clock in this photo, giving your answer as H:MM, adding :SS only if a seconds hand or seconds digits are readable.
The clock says 2:39
